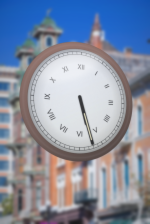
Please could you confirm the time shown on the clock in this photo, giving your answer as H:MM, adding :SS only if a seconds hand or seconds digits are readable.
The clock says 5:27
